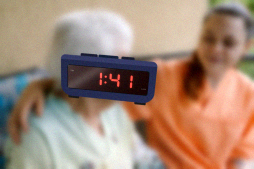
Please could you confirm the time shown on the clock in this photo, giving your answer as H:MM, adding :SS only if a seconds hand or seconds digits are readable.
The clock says 1:41
